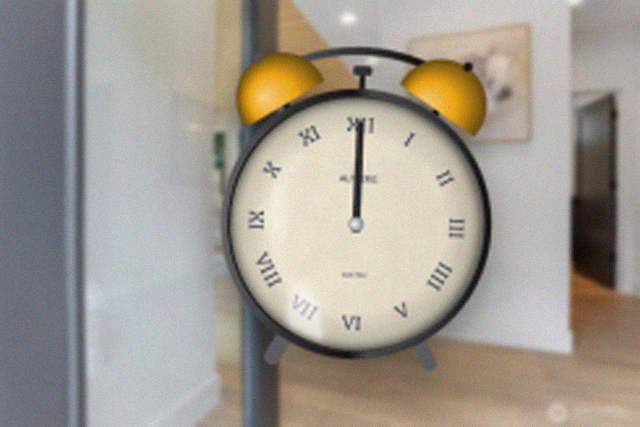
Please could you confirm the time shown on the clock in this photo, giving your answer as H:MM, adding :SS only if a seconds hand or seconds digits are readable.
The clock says 12:00
